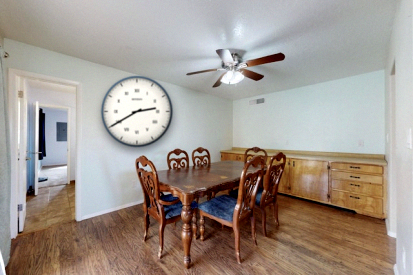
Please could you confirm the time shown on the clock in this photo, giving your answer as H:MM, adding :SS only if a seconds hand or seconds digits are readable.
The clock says 2:40
